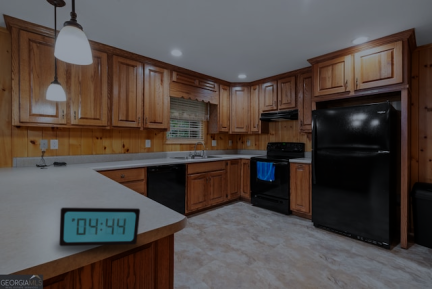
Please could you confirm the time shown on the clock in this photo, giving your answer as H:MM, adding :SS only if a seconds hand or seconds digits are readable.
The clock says 4:44
